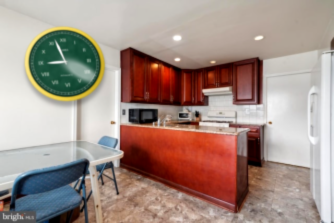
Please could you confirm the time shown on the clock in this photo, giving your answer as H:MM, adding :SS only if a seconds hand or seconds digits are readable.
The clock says 8:57
